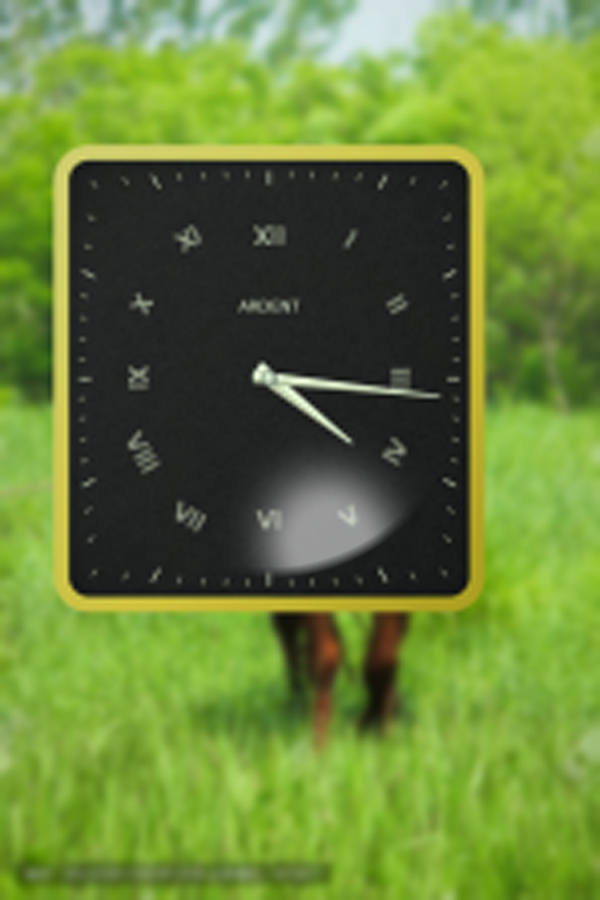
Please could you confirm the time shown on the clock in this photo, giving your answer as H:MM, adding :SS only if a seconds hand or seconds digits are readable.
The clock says 4:16
